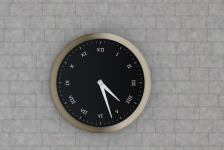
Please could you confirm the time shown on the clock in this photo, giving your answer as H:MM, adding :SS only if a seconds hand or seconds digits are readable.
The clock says 4:27
